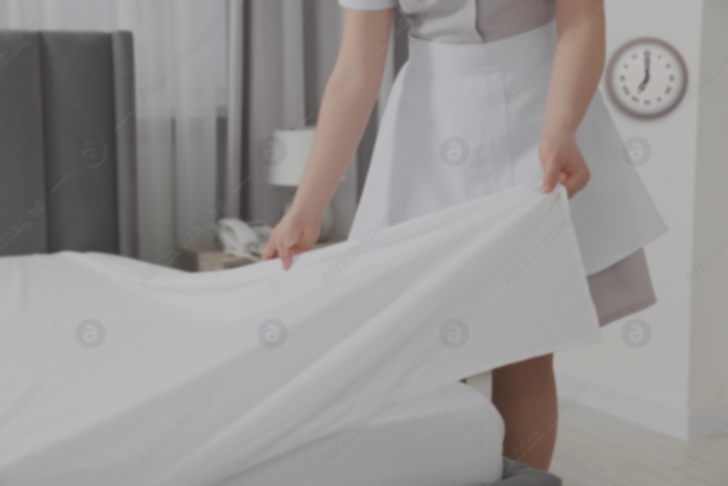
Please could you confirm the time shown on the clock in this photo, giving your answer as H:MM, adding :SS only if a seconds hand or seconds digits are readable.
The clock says 7:00
